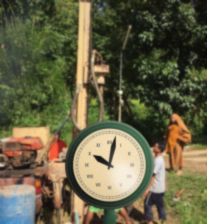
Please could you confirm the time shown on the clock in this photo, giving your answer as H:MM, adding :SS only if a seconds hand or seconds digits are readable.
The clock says 10:02
